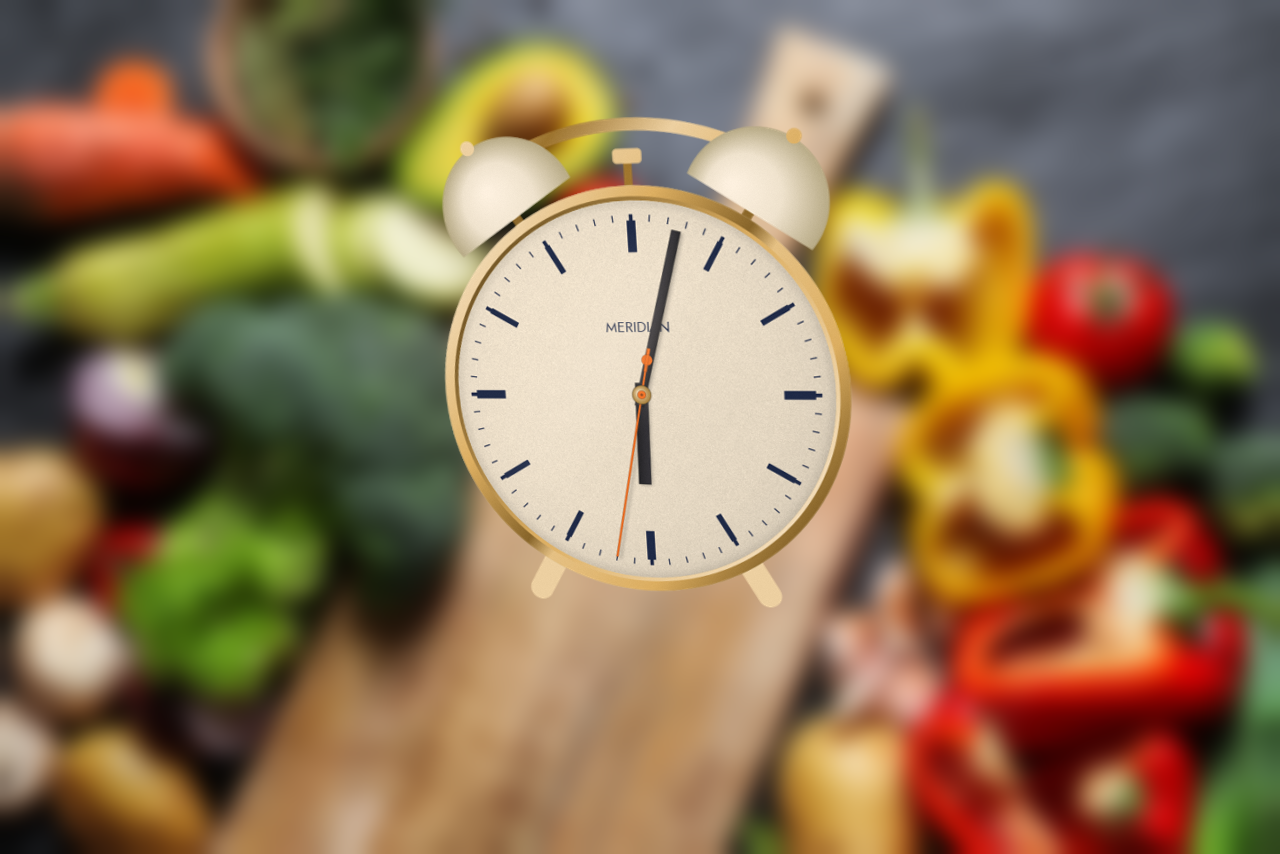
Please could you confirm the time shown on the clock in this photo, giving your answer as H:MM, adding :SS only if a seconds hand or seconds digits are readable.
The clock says 6:02:32
